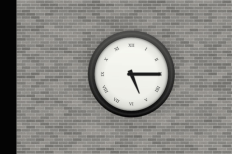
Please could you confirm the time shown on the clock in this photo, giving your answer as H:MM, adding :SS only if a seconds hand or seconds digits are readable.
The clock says 5:15
